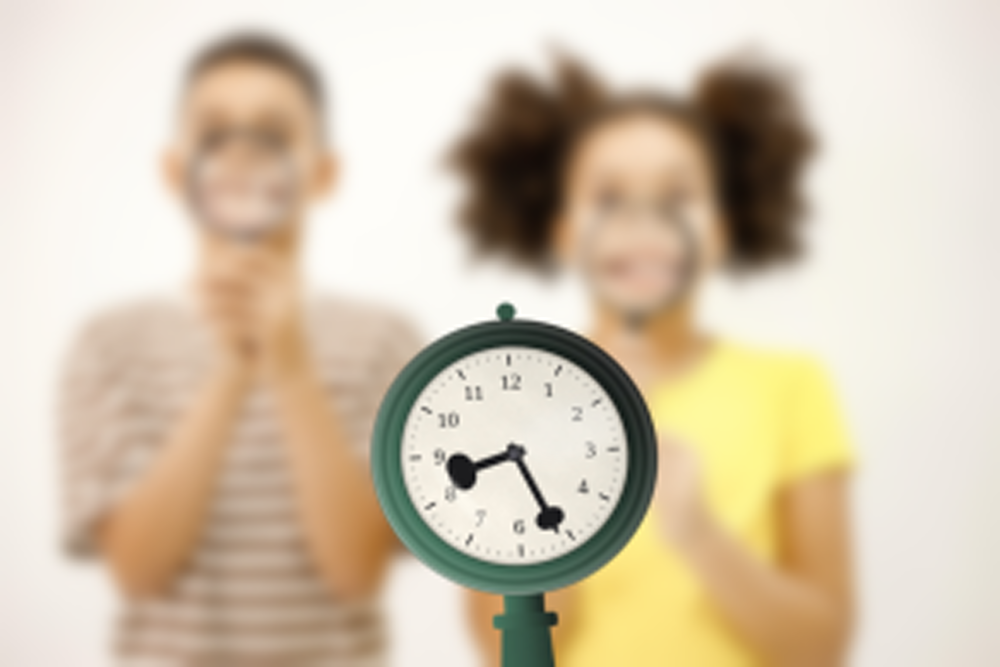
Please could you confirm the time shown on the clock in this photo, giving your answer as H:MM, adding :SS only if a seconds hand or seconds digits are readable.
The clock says 8:26
